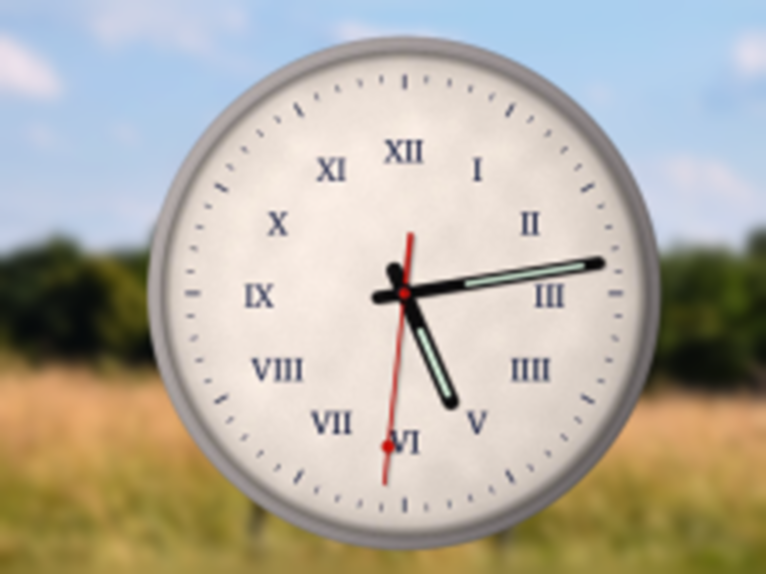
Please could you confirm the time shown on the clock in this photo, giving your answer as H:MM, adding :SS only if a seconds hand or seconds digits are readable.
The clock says 5:13:31
